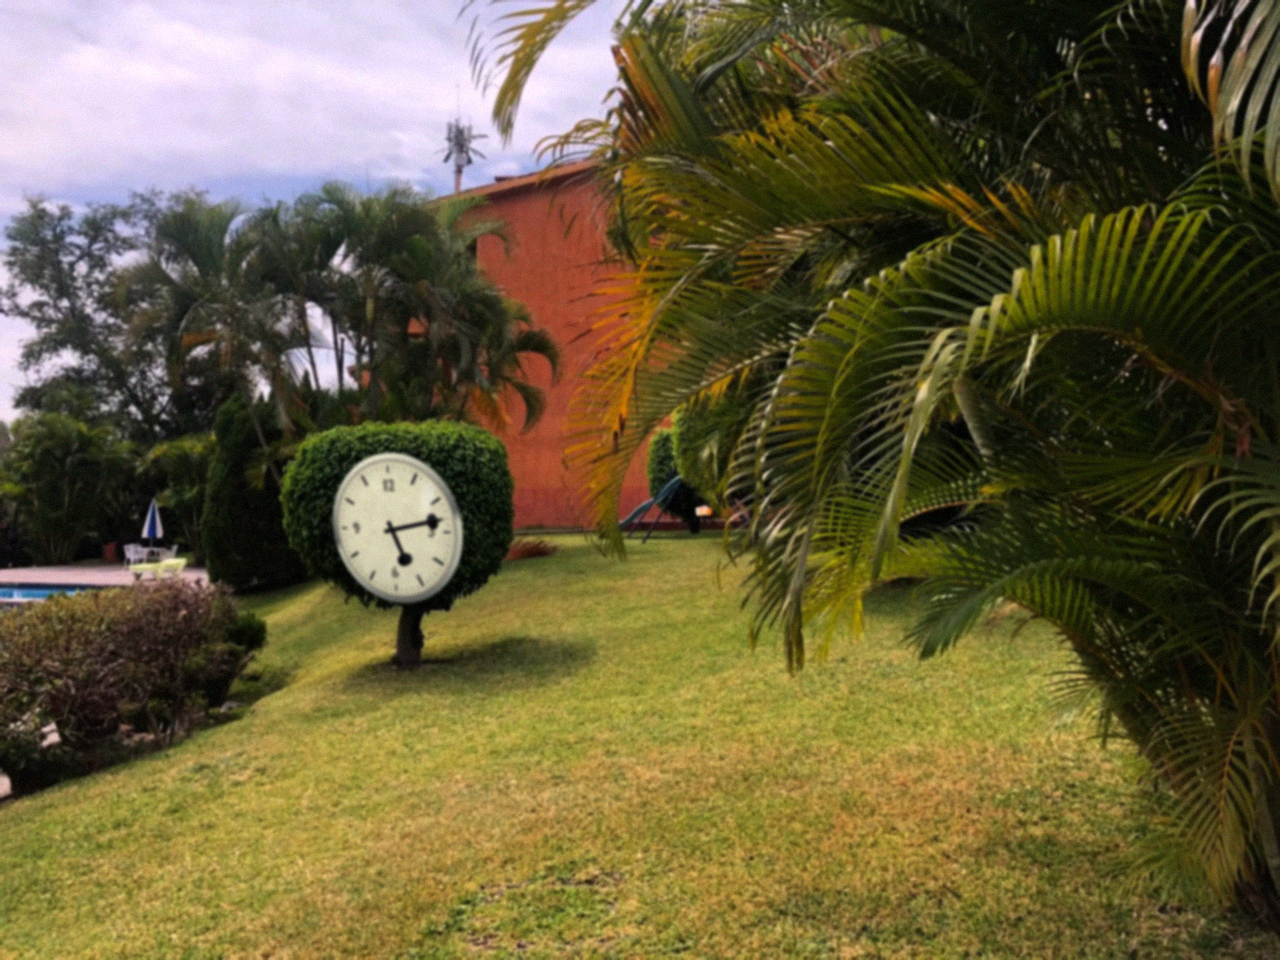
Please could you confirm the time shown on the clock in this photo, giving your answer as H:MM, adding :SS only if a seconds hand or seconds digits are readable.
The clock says 5:13
